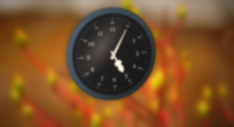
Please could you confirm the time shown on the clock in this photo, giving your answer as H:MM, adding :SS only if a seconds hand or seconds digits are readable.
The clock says 5:05
